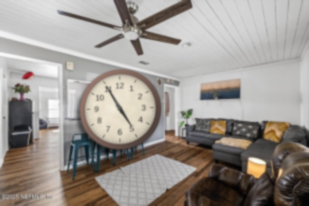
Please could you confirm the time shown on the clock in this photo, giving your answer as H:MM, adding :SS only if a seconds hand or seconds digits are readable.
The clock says 4:55
